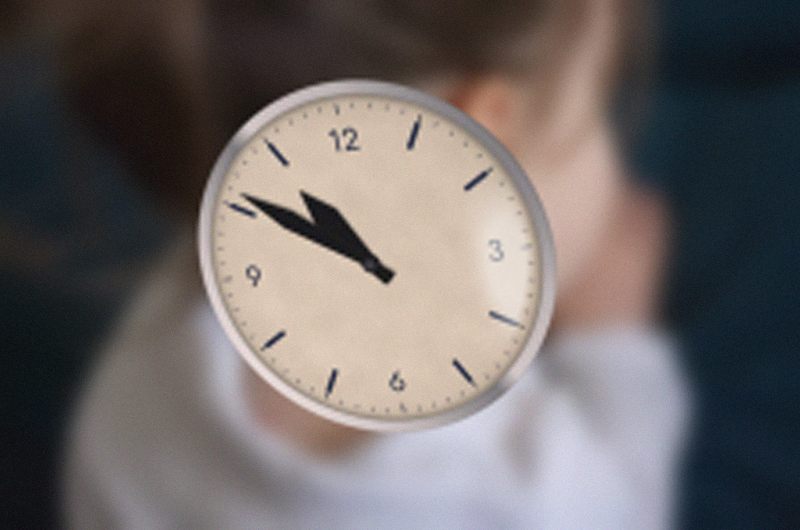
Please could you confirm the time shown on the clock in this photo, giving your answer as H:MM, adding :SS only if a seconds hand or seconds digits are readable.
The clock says 10:51
